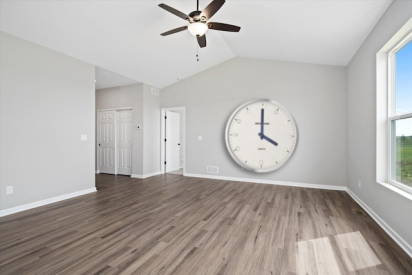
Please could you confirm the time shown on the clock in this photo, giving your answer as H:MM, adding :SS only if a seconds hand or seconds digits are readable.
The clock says 4:00
